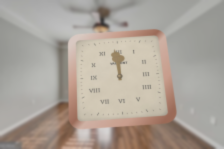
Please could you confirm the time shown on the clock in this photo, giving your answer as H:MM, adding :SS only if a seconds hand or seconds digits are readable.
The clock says 11:59
